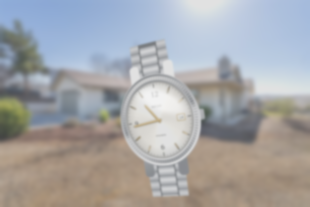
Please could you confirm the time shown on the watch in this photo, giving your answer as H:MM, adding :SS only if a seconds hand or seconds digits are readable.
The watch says 10:44
